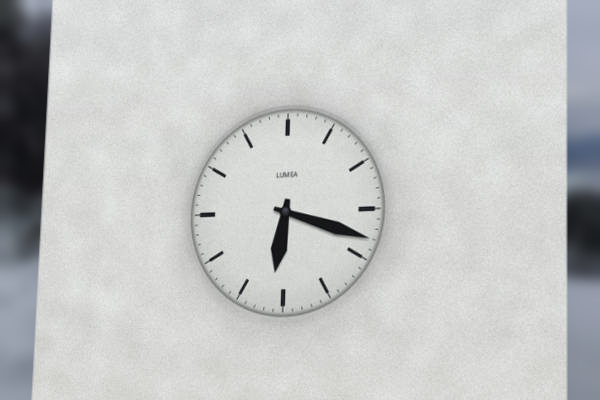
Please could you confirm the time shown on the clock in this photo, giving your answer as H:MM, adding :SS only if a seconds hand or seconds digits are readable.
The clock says 6:18
